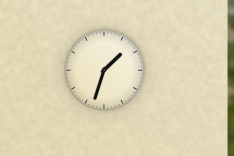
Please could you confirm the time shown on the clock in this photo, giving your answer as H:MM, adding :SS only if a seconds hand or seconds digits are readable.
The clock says 1:33
